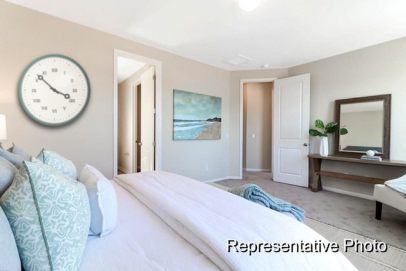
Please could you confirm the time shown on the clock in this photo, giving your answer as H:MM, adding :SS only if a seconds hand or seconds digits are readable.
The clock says 3:52
